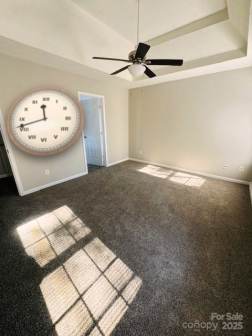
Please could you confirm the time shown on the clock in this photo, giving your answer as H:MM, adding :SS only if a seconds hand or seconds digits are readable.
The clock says 11:42
